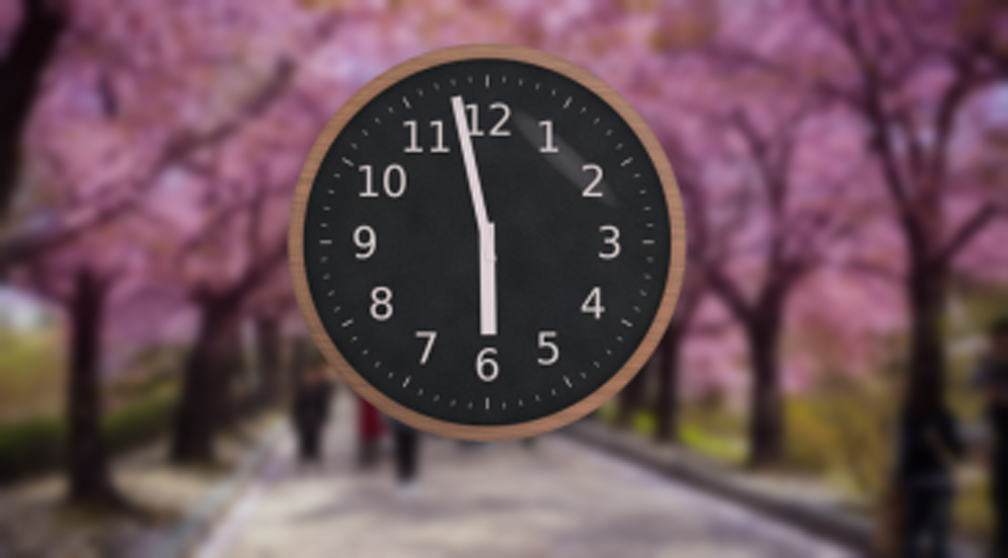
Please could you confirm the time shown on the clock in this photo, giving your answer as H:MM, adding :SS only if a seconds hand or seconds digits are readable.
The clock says 5:58
